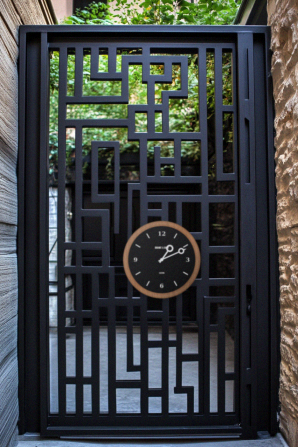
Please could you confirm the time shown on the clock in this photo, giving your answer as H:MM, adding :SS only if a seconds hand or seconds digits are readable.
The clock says 1:11
